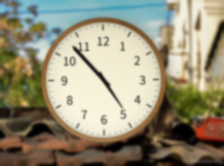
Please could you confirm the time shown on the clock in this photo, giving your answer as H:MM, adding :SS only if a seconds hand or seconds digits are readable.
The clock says 4:53
